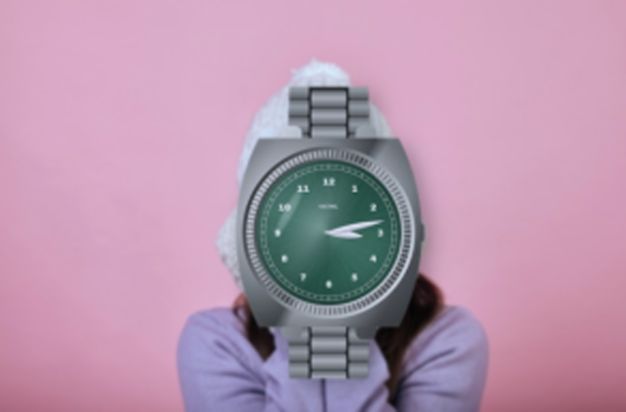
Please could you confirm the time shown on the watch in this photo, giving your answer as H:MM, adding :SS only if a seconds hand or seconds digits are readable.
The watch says 3:13
